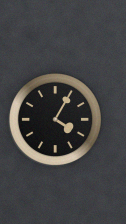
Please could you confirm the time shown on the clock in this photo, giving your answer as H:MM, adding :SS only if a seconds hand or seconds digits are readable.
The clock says 4:05
